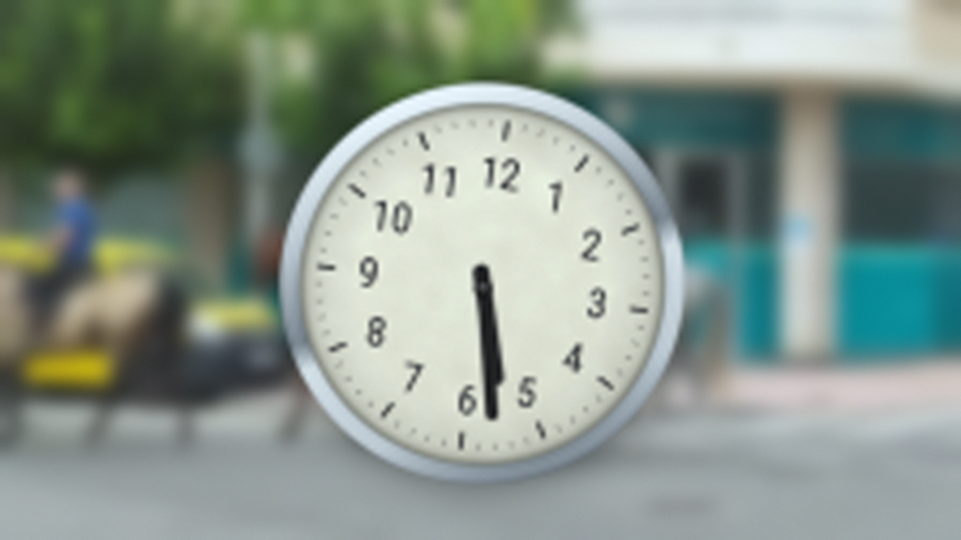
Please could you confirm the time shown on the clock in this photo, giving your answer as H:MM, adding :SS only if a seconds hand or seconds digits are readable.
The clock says 5:28
